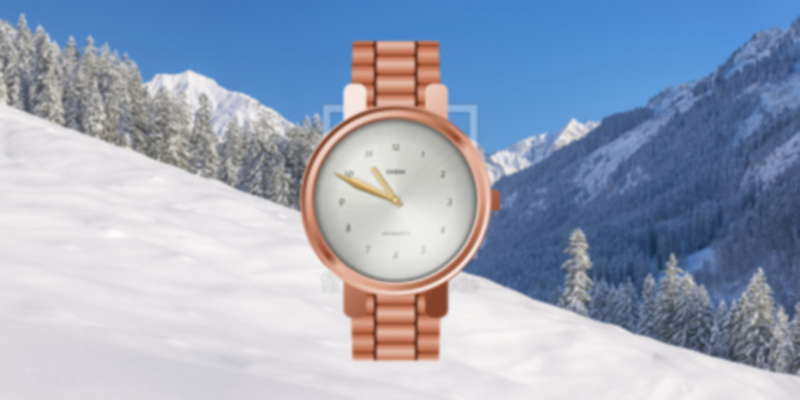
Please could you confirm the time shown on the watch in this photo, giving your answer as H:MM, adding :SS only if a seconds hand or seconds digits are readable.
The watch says 10:49
